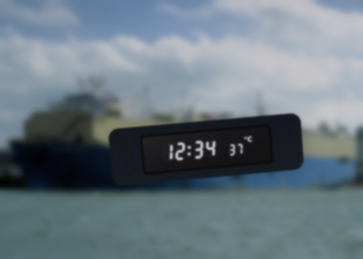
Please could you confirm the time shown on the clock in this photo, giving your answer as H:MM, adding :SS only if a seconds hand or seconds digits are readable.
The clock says 12:34
